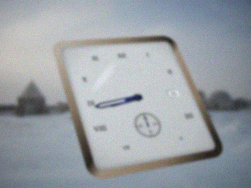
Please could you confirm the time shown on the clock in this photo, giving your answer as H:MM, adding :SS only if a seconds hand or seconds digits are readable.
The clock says 8:44
